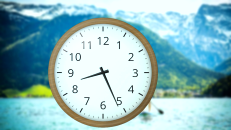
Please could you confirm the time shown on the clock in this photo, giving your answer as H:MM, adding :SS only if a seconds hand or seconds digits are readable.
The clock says 8:26
